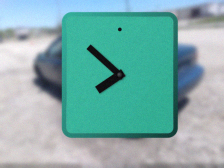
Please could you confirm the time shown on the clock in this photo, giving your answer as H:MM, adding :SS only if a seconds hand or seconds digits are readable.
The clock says 7:52
